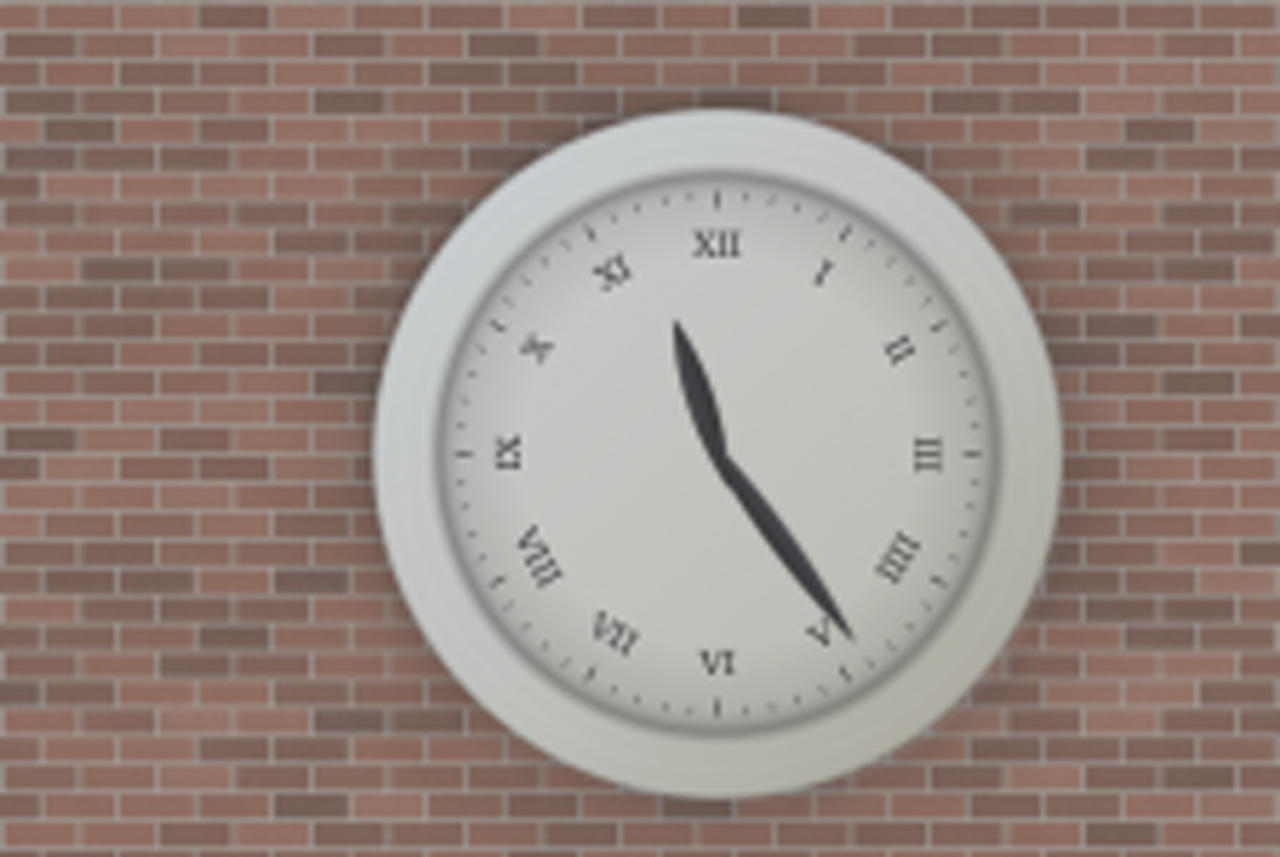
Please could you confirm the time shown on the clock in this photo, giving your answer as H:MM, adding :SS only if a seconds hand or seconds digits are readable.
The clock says 11:24
